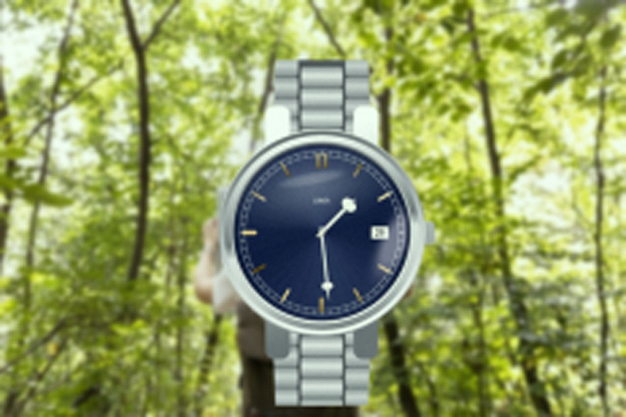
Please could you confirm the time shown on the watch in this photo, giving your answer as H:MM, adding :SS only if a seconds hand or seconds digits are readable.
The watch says 1:29
